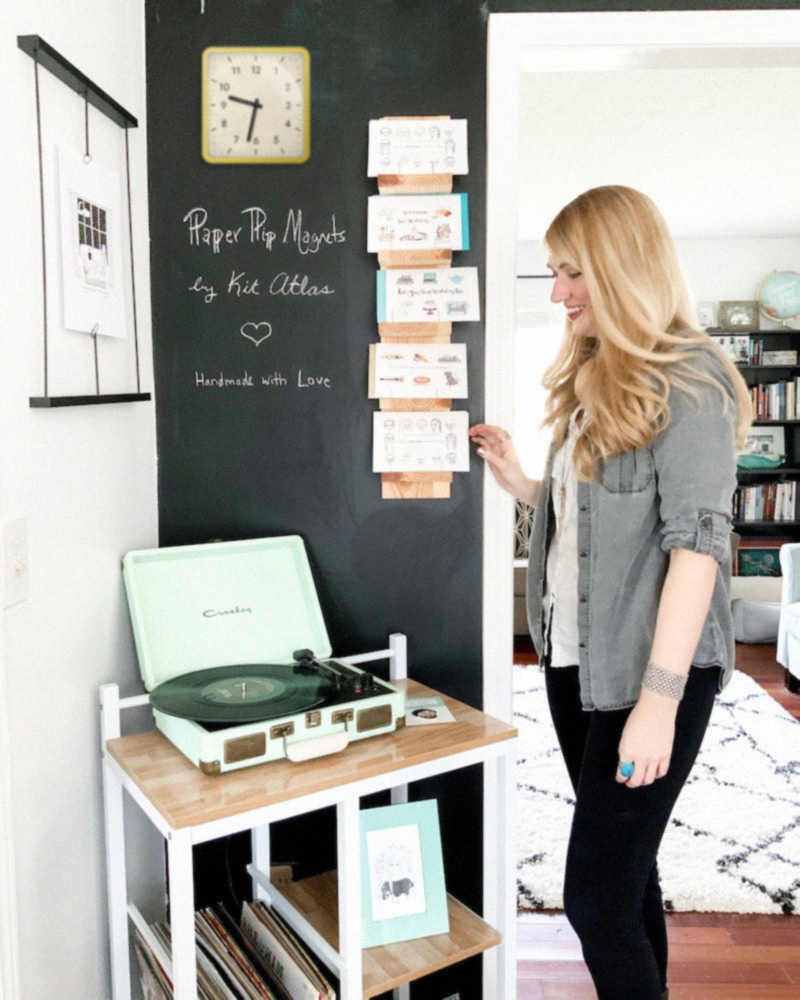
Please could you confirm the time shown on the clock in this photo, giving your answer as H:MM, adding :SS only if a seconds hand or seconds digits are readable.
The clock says 9:32
